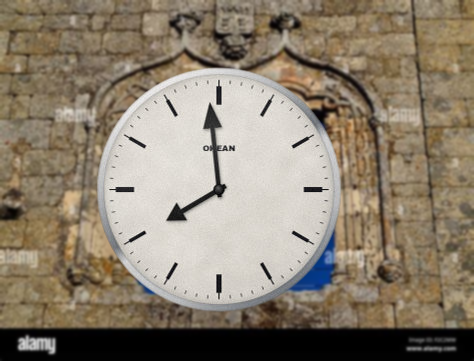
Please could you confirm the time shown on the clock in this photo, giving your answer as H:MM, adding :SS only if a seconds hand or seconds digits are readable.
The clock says 7:59
